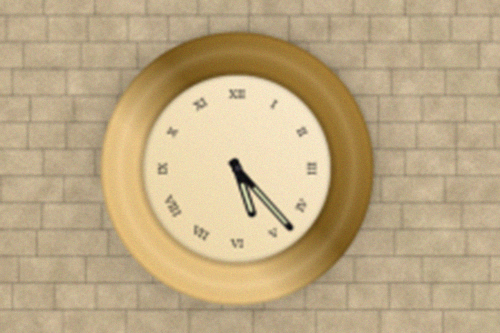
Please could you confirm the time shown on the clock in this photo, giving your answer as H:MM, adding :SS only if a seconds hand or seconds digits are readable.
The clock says 5:23
